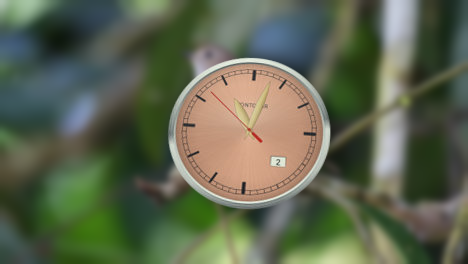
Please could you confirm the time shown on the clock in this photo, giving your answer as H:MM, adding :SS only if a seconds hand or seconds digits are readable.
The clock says 11:02:52
